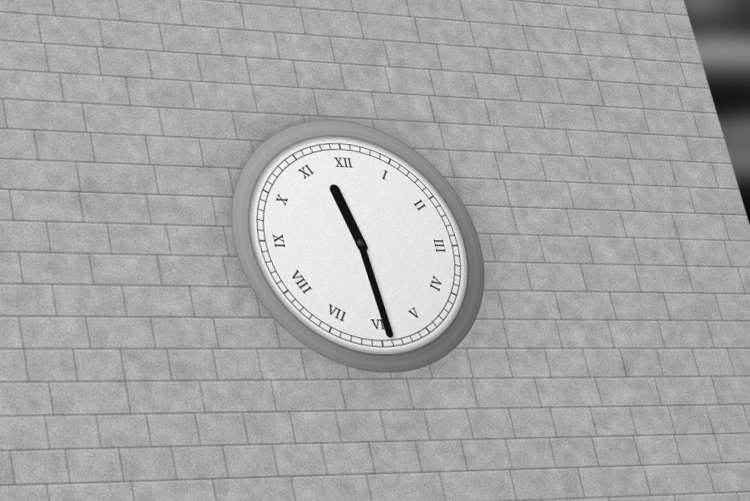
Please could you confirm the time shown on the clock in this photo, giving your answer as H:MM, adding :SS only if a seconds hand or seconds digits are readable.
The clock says 11:29
